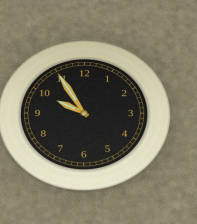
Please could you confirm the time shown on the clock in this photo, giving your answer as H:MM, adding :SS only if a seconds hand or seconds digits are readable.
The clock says 9:55
